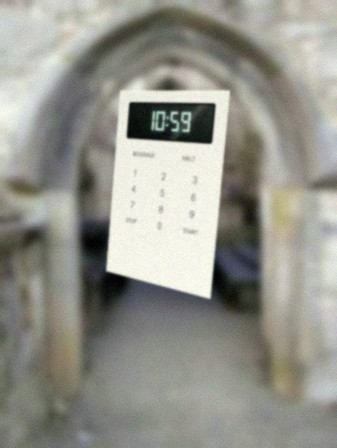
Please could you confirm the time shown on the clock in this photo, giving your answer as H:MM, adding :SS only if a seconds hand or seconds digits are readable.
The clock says 10:59
